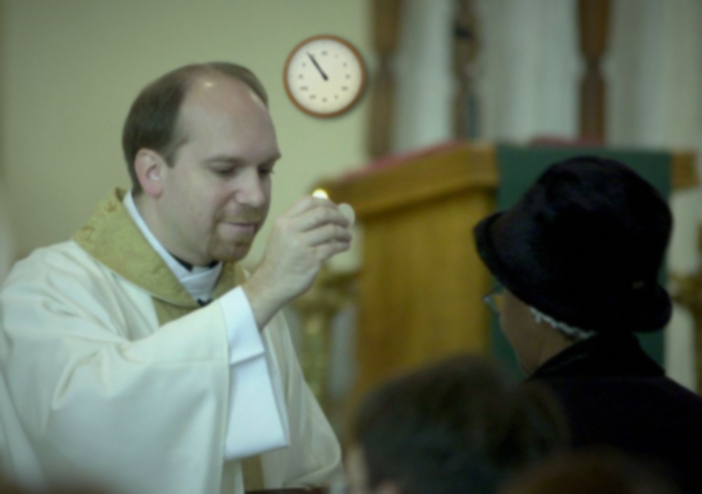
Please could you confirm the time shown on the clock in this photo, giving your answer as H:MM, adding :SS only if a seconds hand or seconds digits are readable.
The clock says 10:54
